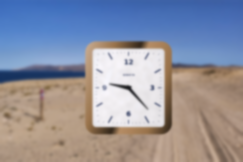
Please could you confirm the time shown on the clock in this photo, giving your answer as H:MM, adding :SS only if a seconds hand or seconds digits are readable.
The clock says 9:23
